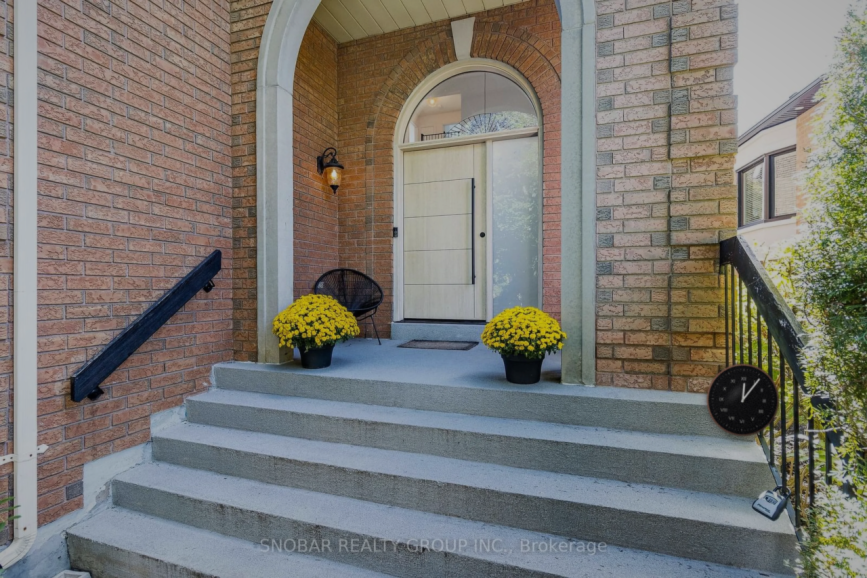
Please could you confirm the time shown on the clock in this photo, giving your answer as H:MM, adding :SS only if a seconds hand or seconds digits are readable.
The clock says 12:06
